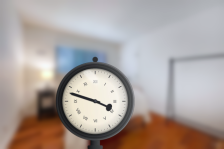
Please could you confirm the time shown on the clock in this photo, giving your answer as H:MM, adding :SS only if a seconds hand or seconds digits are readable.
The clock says 3:48
